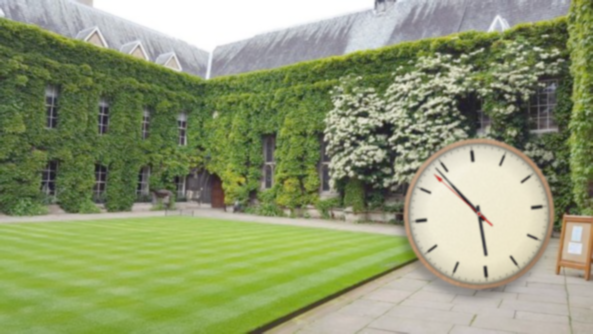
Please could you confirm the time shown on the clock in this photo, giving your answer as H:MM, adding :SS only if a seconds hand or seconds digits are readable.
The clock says 5:53:53
